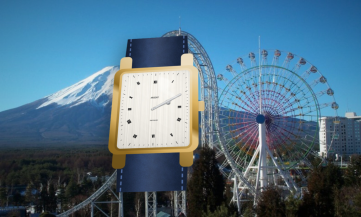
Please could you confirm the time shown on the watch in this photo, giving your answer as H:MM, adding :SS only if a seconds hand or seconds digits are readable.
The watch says 2:10
